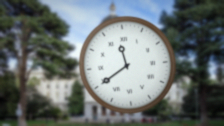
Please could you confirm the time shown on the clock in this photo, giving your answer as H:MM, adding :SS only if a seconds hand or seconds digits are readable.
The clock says 11:40
